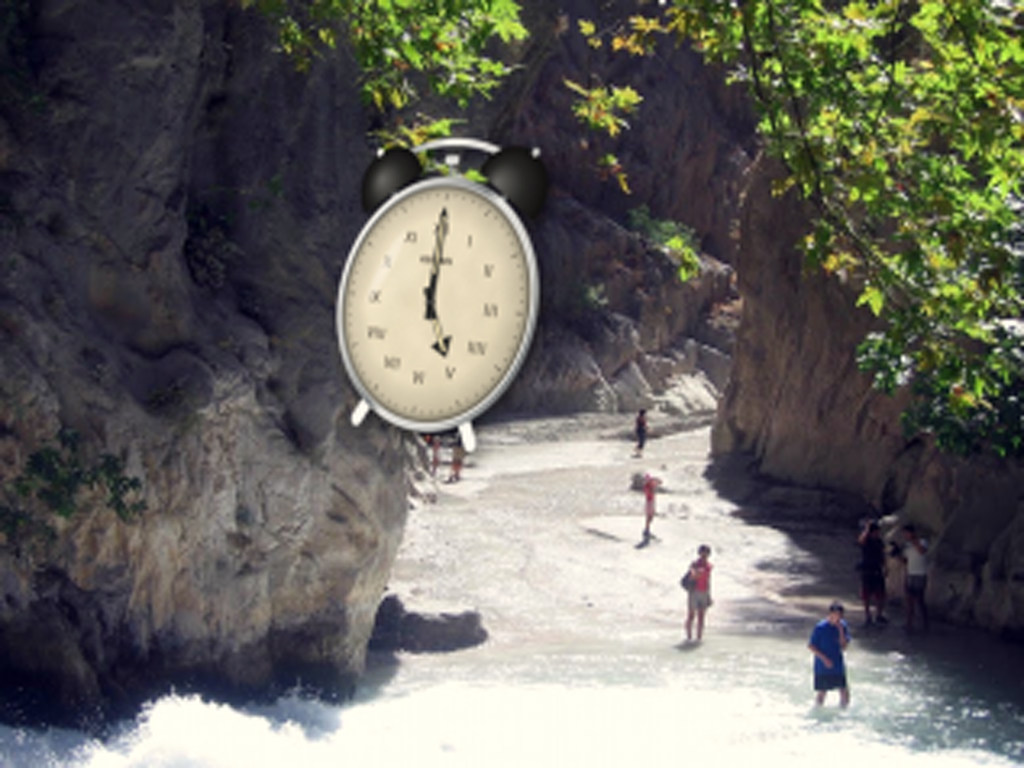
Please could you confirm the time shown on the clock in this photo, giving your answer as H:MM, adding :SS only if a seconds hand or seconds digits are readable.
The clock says 5:00
